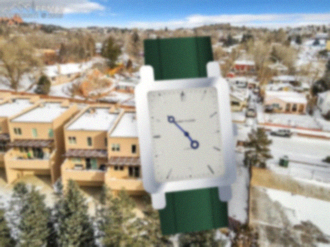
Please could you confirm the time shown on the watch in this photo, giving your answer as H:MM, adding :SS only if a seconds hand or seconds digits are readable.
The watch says 4:53
